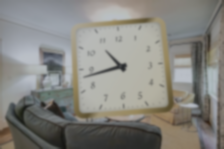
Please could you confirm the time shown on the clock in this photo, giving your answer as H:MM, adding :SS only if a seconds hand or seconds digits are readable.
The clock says 10:43
